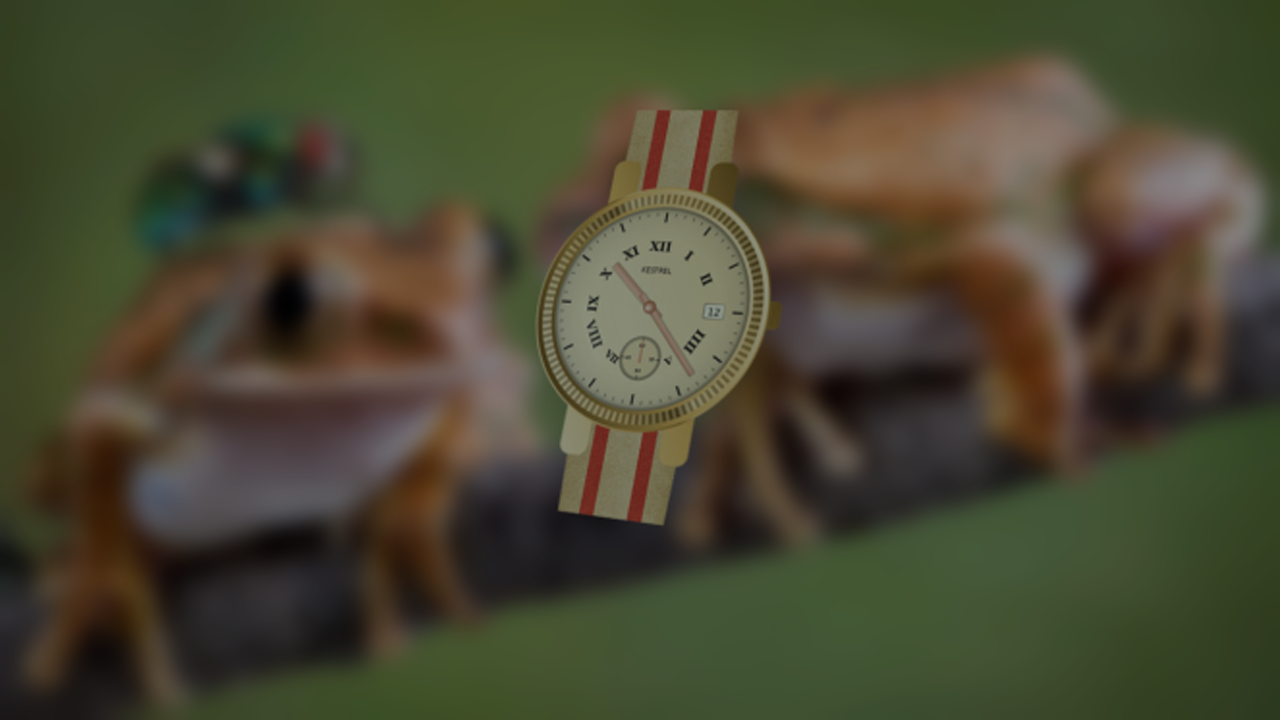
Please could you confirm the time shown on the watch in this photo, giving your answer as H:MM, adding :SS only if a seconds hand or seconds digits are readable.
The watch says 10:23
